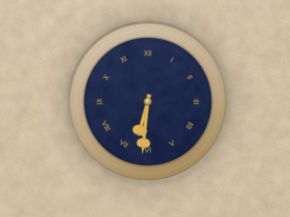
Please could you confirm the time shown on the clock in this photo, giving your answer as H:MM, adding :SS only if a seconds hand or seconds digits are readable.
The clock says 6:31
